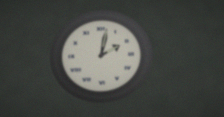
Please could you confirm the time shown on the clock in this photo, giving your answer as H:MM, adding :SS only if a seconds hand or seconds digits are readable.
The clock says 2:02
